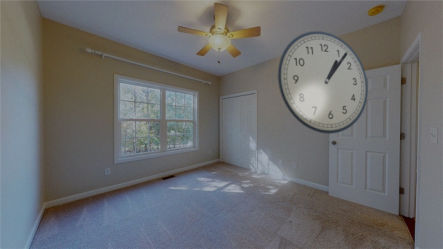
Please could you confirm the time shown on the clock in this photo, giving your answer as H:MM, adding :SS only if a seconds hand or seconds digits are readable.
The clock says 1:07
